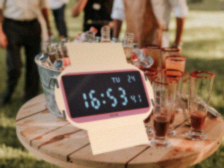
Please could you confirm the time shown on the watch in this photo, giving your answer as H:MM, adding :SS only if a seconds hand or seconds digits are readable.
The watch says 16:53
